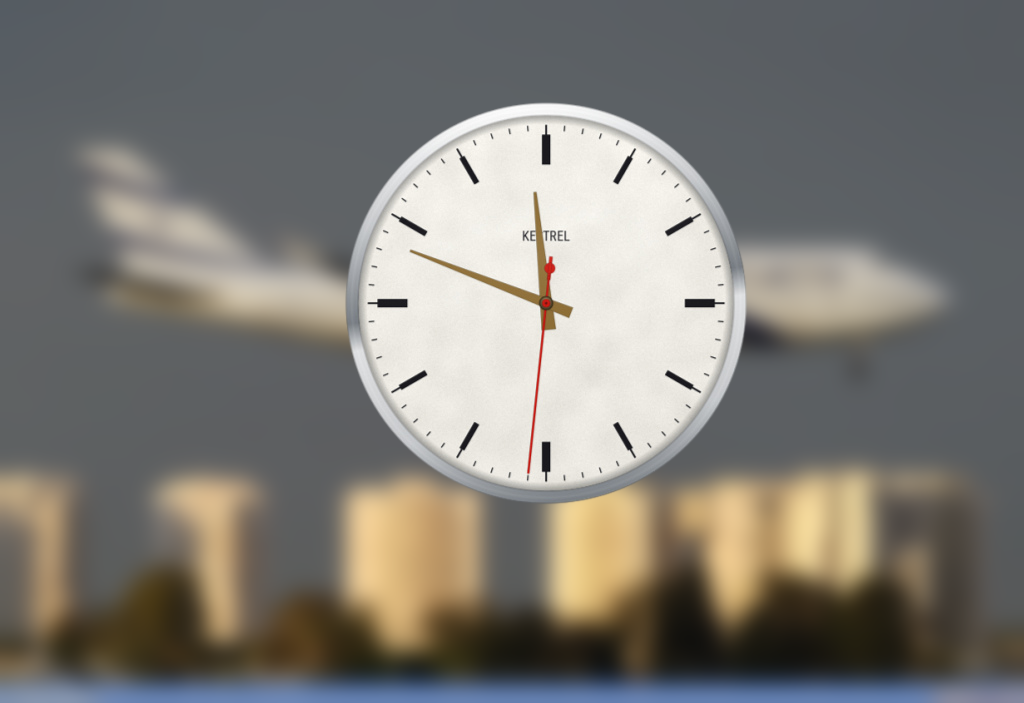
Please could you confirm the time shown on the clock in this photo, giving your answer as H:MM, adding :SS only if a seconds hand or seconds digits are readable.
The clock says 11:48:31
